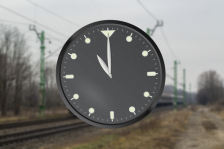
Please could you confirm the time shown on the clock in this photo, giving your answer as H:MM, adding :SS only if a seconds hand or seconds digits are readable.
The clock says 11:00
